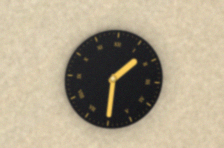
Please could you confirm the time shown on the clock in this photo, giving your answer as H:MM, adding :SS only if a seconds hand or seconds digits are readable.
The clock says 1:30
